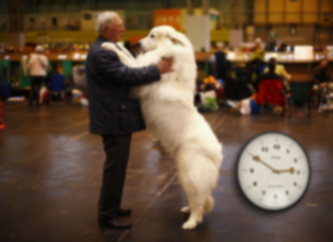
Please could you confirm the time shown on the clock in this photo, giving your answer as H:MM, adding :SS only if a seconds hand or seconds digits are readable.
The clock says 2:50
